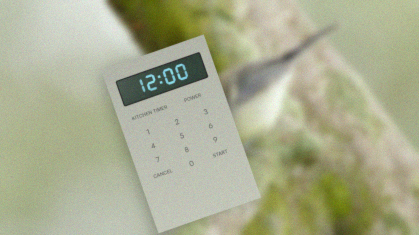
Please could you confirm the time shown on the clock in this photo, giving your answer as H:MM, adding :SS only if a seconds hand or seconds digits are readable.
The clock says 12:00
